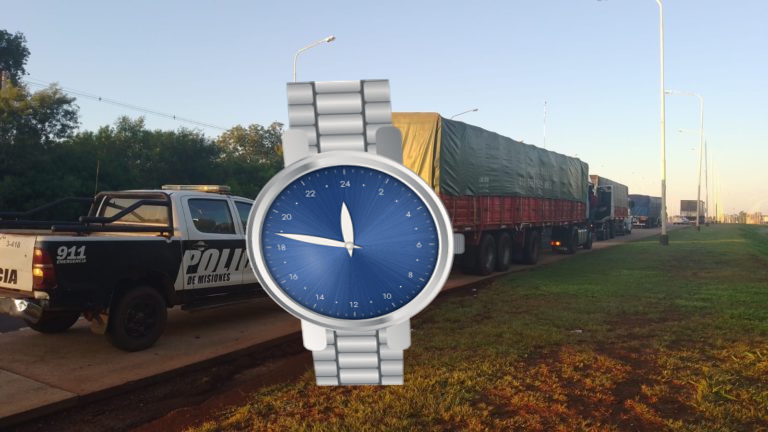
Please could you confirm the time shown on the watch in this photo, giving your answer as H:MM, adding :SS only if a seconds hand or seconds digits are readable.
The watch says 23:47
